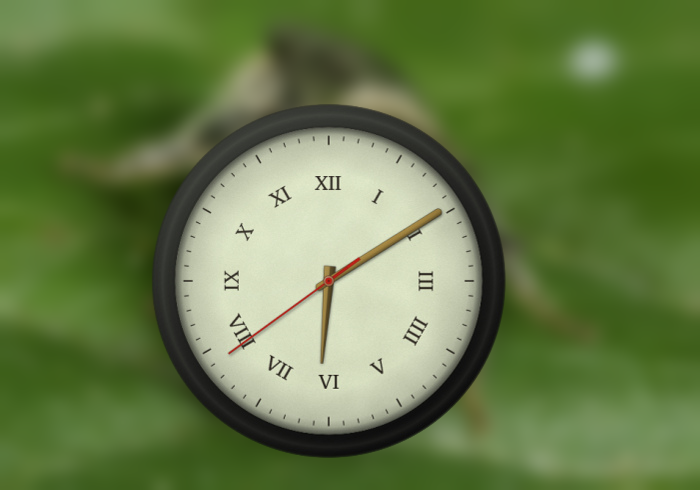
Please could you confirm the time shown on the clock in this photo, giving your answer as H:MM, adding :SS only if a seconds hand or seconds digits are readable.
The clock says 6:09:39
